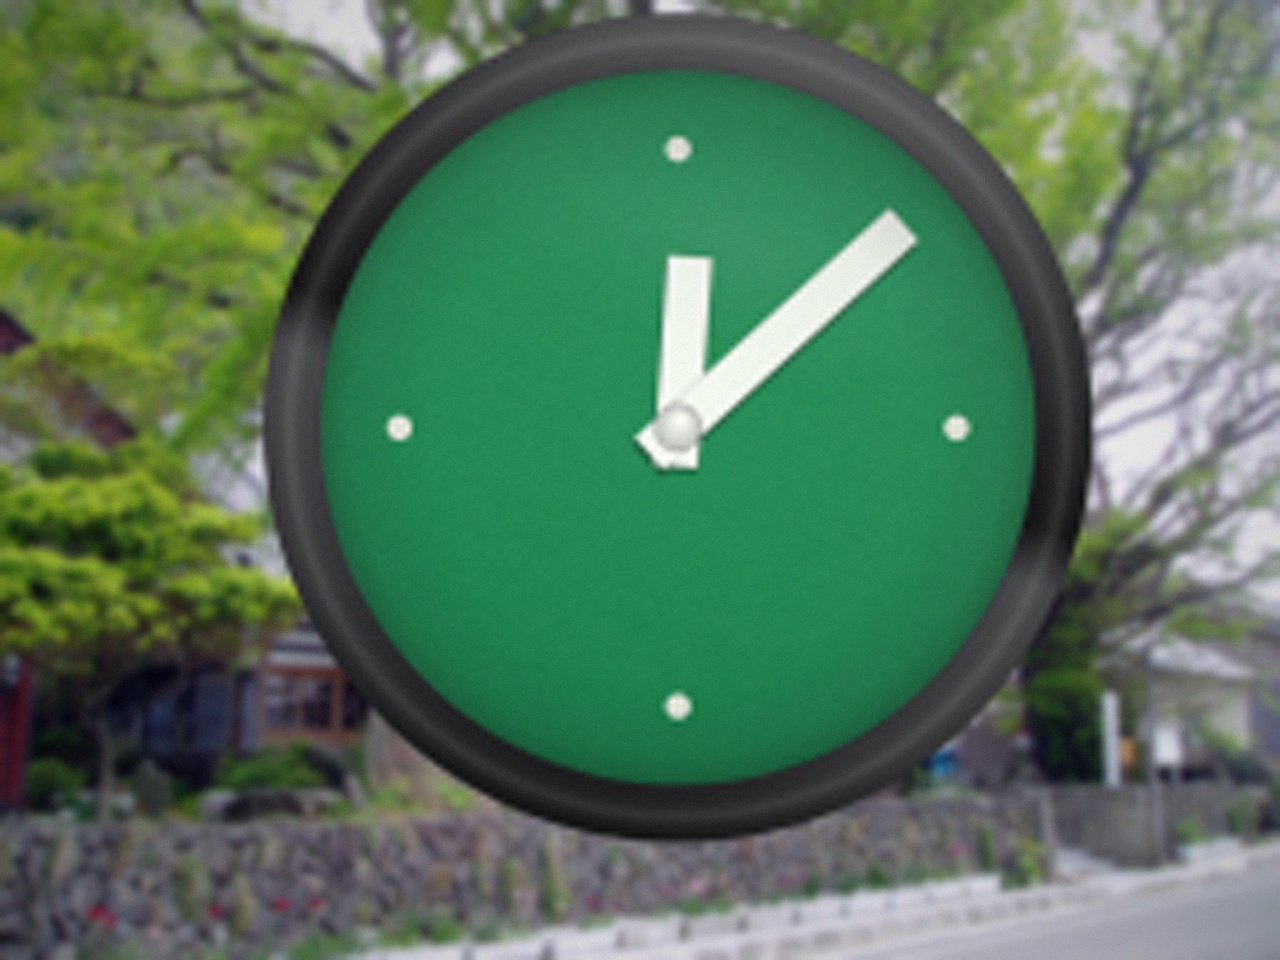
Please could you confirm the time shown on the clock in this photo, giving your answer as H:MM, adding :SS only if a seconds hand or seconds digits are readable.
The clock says 12:08
